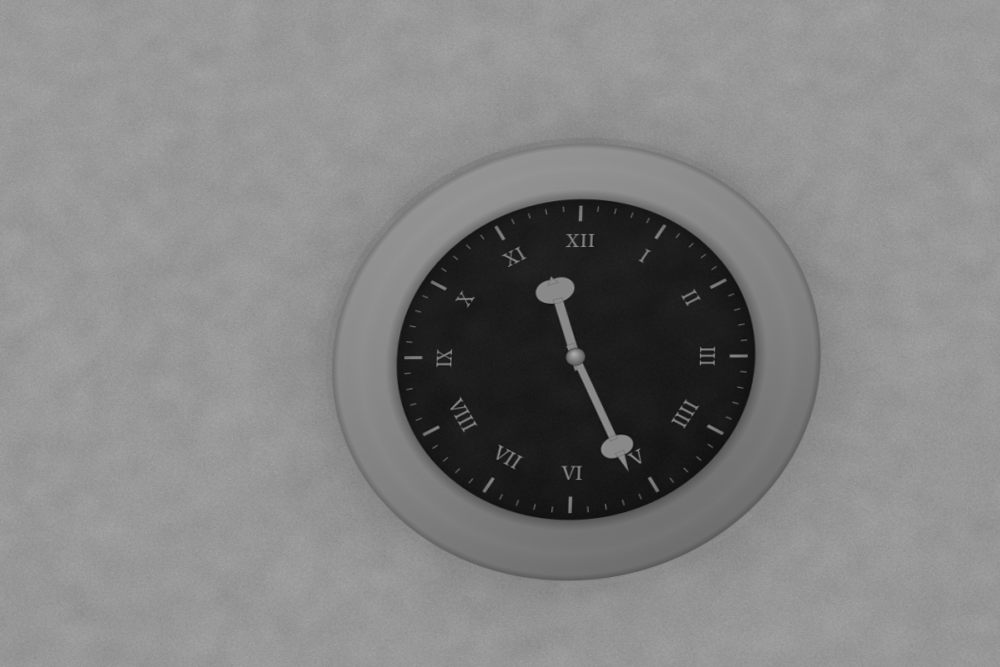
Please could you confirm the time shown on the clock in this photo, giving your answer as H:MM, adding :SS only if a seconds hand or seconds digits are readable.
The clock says 11:26
